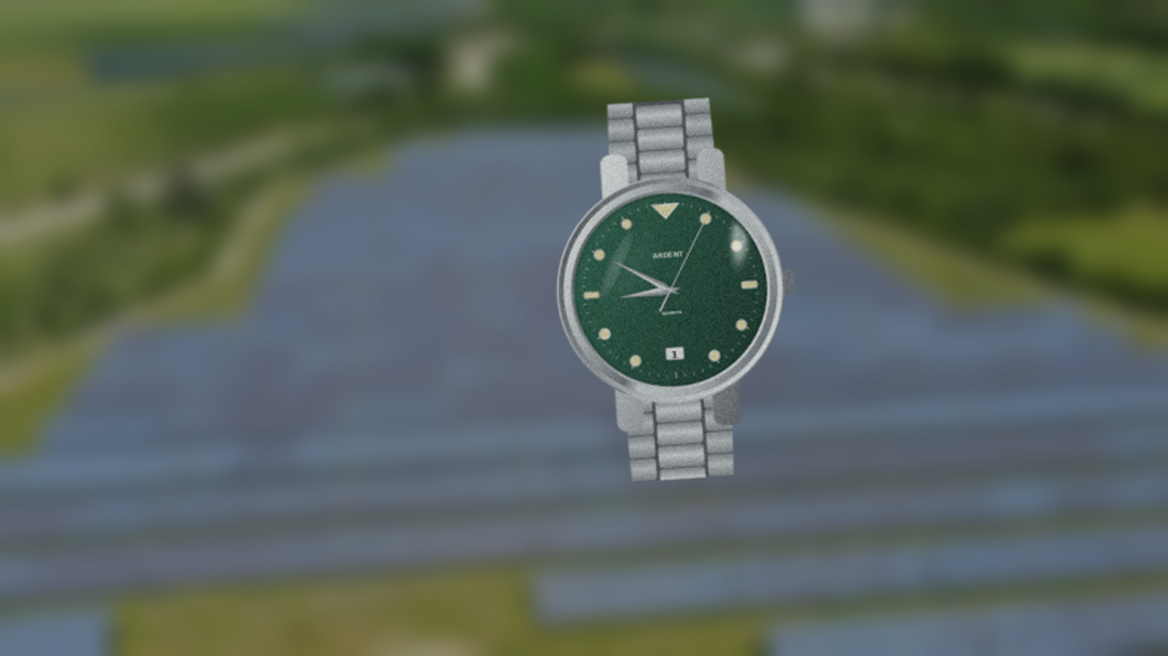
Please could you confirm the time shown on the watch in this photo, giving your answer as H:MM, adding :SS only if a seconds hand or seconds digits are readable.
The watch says 8:50:05
